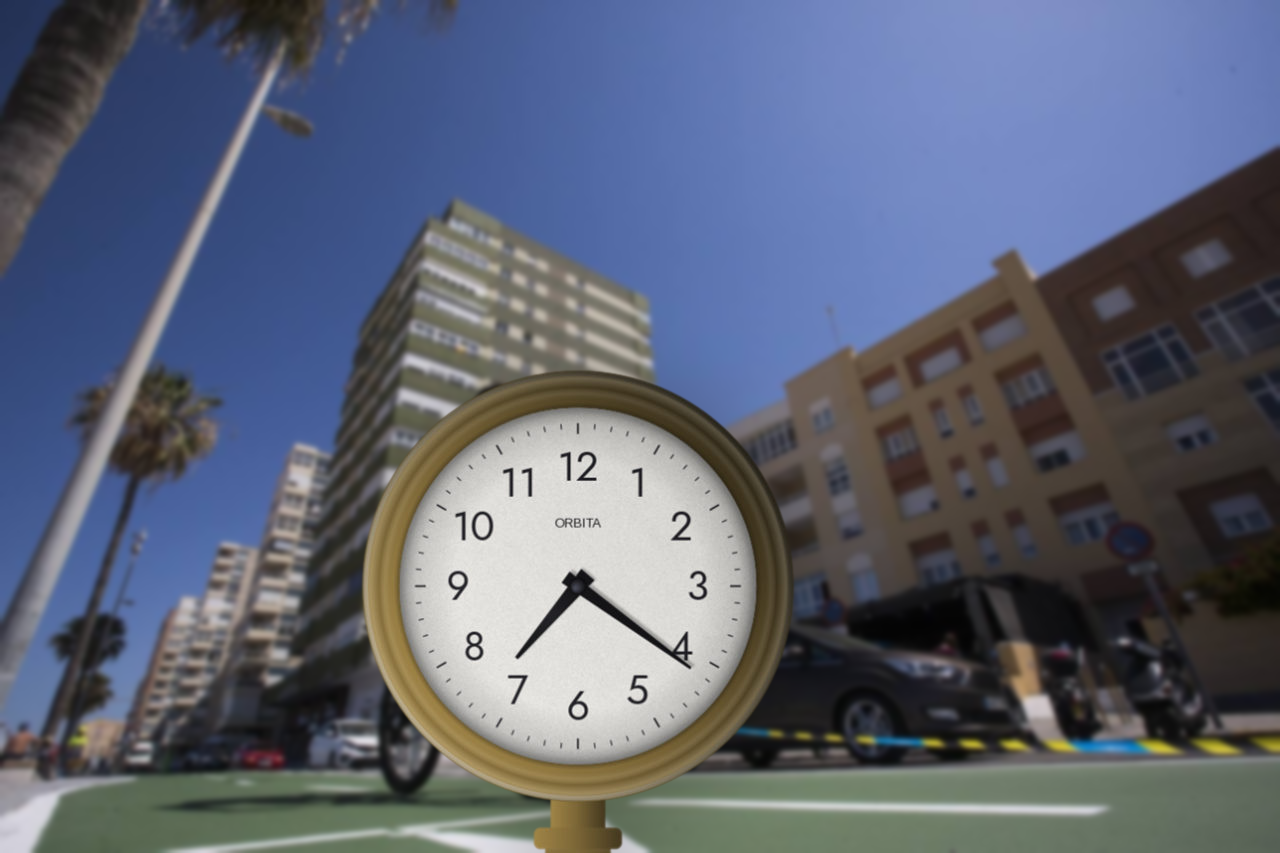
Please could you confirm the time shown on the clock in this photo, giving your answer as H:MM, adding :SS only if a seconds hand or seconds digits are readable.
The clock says 7:21
